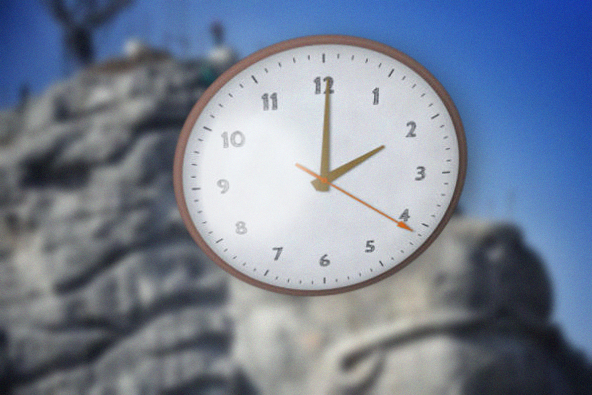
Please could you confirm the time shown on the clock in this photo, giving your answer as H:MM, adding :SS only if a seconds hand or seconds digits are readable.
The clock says 2:00:21
